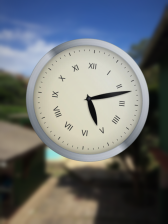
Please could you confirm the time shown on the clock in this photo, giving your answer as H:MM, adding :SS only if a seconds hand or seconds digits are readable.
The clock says 5:12
